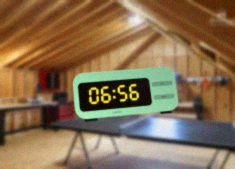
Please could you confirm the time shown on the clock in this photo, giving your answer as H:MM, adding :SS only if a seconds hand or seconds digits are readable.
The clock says 6:56
